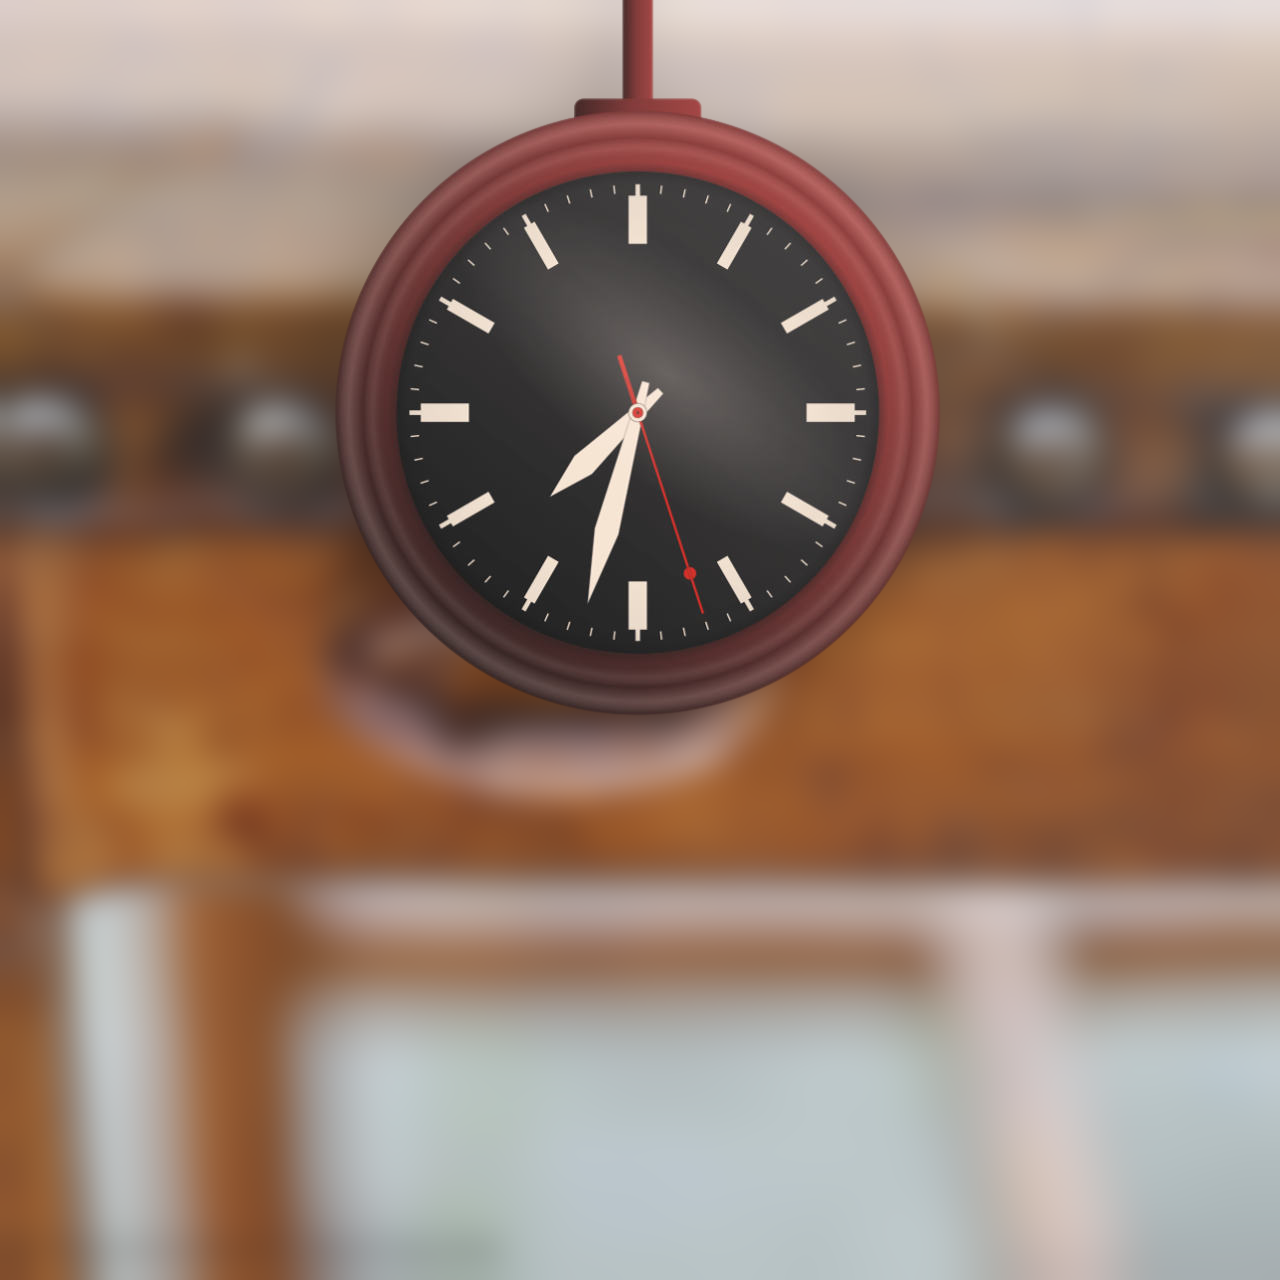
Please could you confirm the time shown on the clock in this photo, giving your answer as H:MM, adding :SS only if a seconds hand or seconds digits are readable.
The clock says 7:32:27
